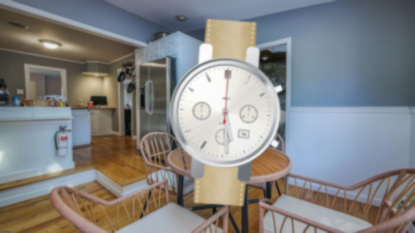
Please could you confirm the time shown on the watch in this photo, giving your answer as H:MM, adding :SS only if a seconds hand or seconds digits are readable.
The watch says 5:29
